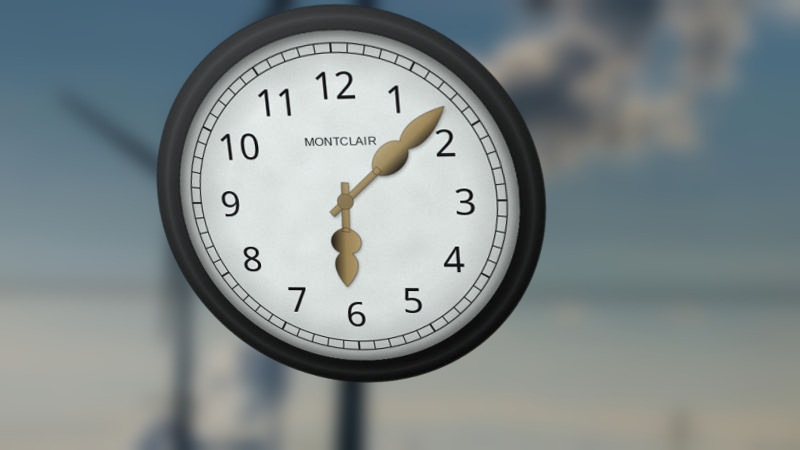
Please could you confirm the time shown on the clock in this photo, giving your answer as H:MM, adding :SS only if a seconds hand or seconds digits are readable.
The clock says 6:08
